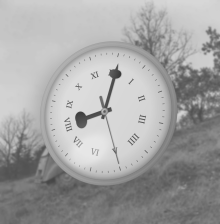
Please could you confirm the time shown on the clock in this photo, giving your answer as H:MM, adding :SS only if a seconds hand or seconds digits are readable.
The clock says 8:00:25
